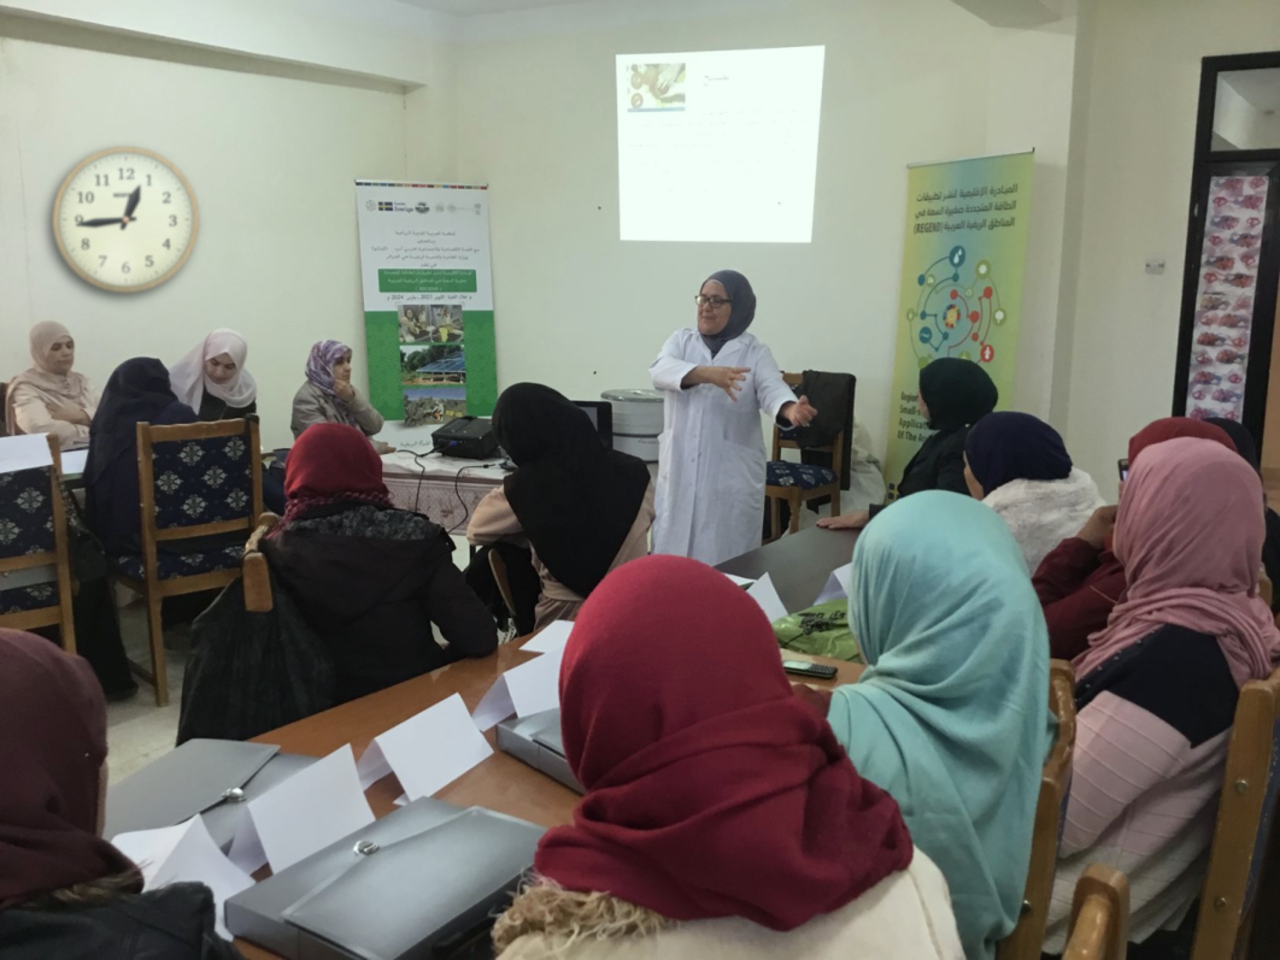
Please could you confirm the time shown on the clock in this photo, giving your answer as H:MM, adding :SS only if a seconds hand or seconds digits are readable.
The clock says 12:44
